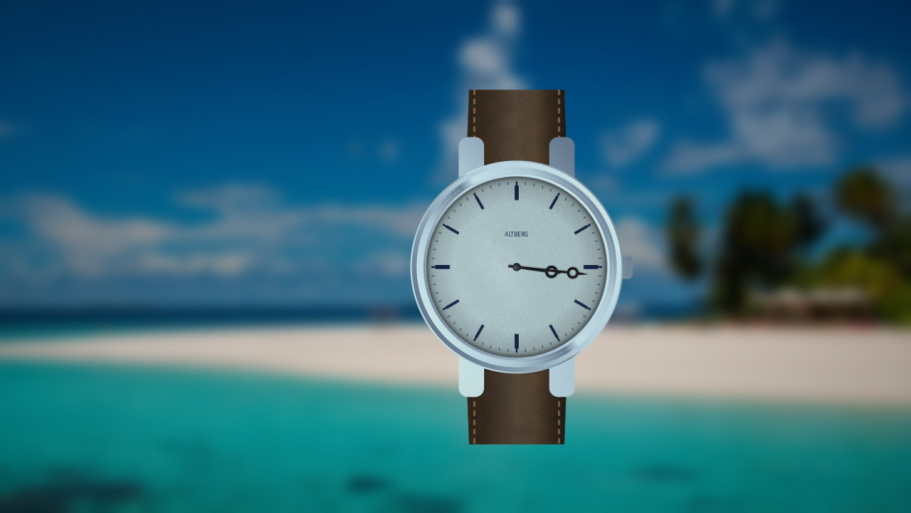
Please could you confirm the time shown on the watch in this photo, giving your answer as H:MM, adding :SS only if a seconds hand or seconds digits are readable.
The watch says 3:16
